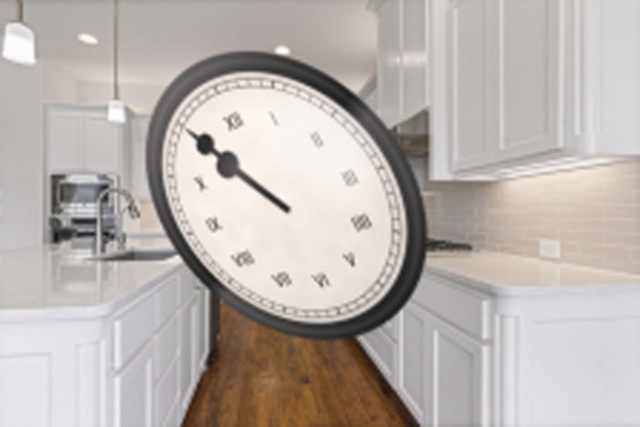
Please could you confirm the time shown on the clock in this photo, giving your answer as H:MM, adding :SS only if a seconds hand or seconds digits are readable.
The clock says 10:55
